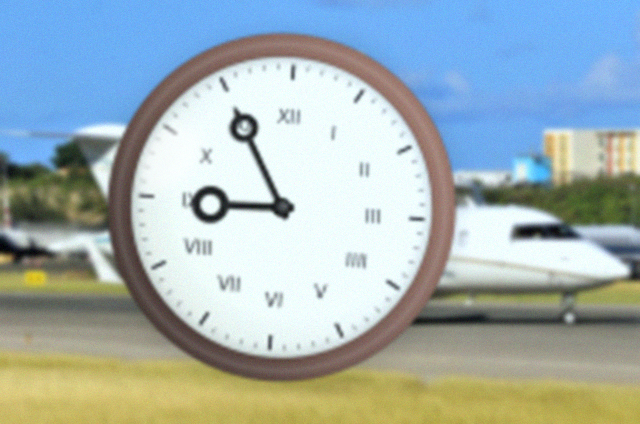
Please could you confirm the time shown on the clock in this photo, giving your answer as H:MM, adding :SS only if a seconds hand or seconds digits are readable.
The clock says 8:55
